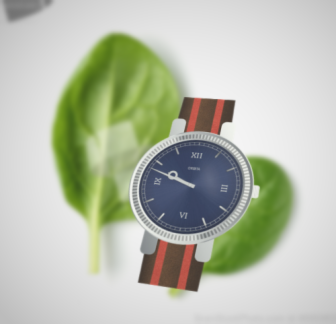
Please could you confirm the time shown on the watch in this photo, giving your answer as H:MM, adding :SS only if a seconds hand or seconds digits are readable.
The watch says 9:48
